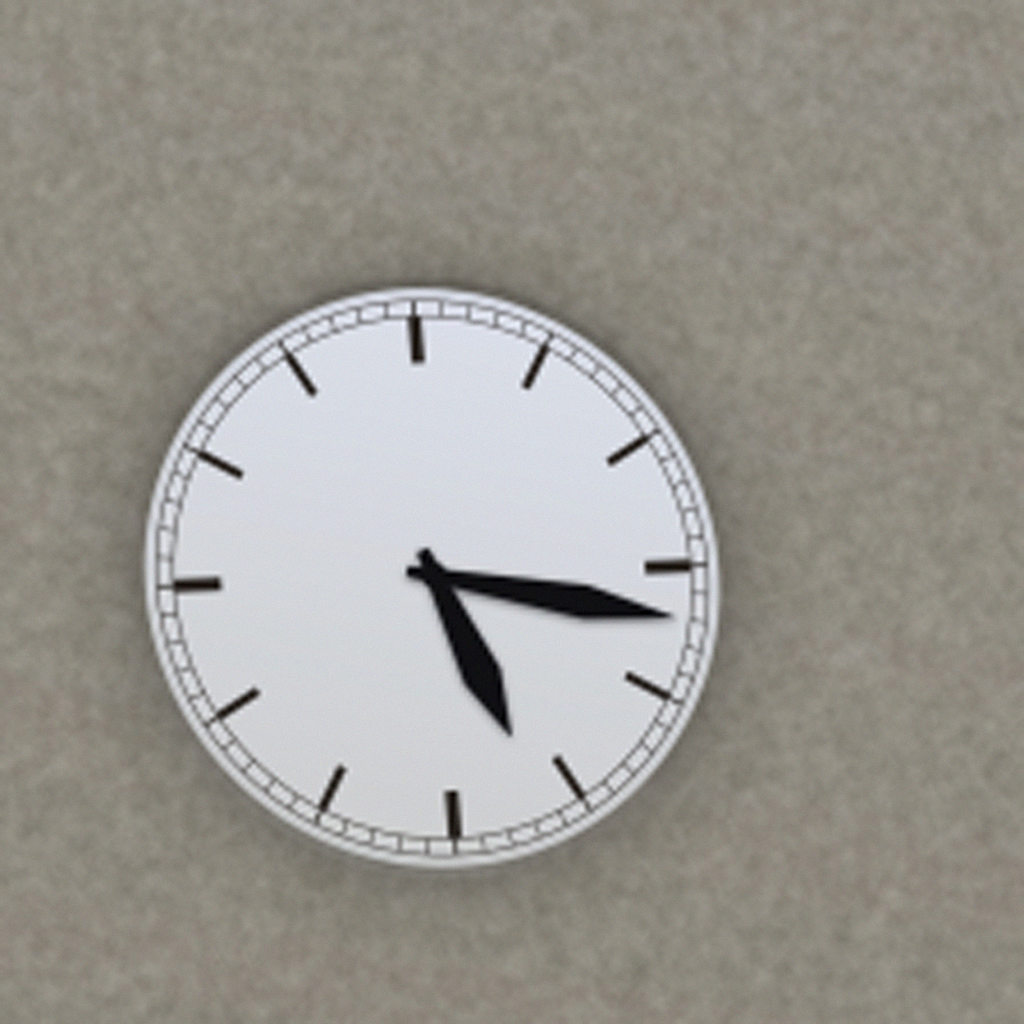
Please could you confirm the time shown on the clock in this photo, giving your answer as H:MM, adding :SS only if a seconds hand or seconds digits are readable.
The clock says 5:17
